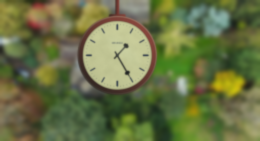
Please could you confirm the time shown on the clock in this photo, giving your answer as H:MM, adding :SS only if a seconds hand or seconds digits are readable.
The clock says 1:25
